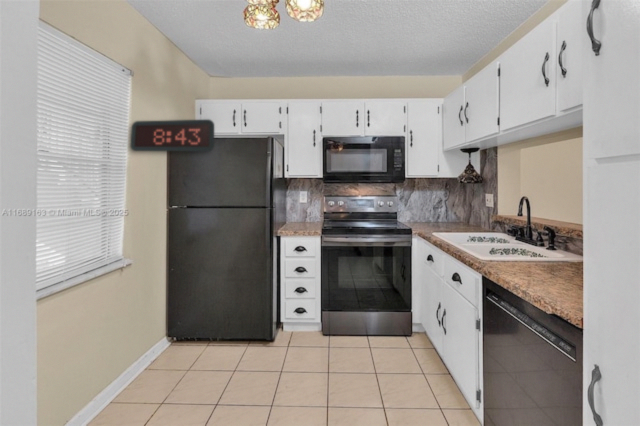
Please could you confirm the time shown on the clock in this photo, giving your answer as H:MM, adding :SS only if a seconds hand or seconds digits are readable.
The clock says 8:43
